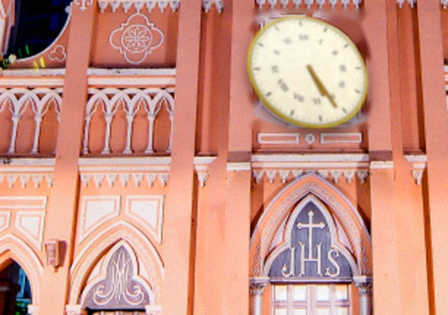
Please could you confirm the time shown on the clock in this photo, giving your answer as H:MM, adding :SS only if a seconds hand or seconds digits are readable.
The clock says 5:26
